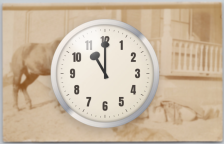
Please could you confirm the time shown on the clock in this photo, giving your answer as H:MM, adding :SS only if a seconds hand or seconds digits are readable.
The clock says 11:00
